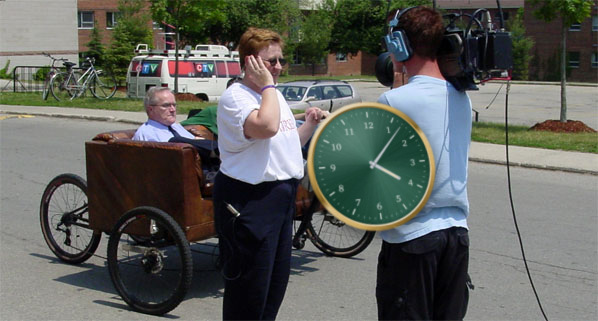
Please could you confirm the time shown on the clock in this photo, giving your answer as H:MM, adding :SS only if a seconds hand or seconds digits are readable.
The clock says 4:07
